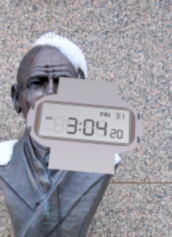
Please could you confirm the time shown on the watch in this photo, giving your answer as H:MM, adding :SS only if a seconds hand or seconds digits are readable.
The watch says 3:04
